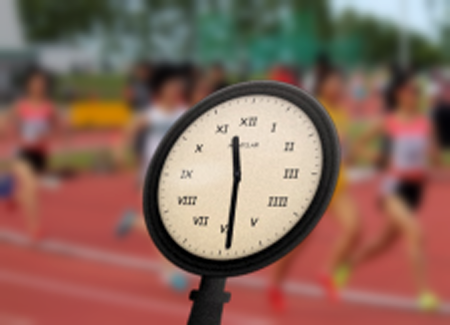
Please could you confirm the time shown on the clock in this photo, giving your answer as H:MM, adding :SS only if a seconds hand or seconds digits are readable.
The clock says 11:29
